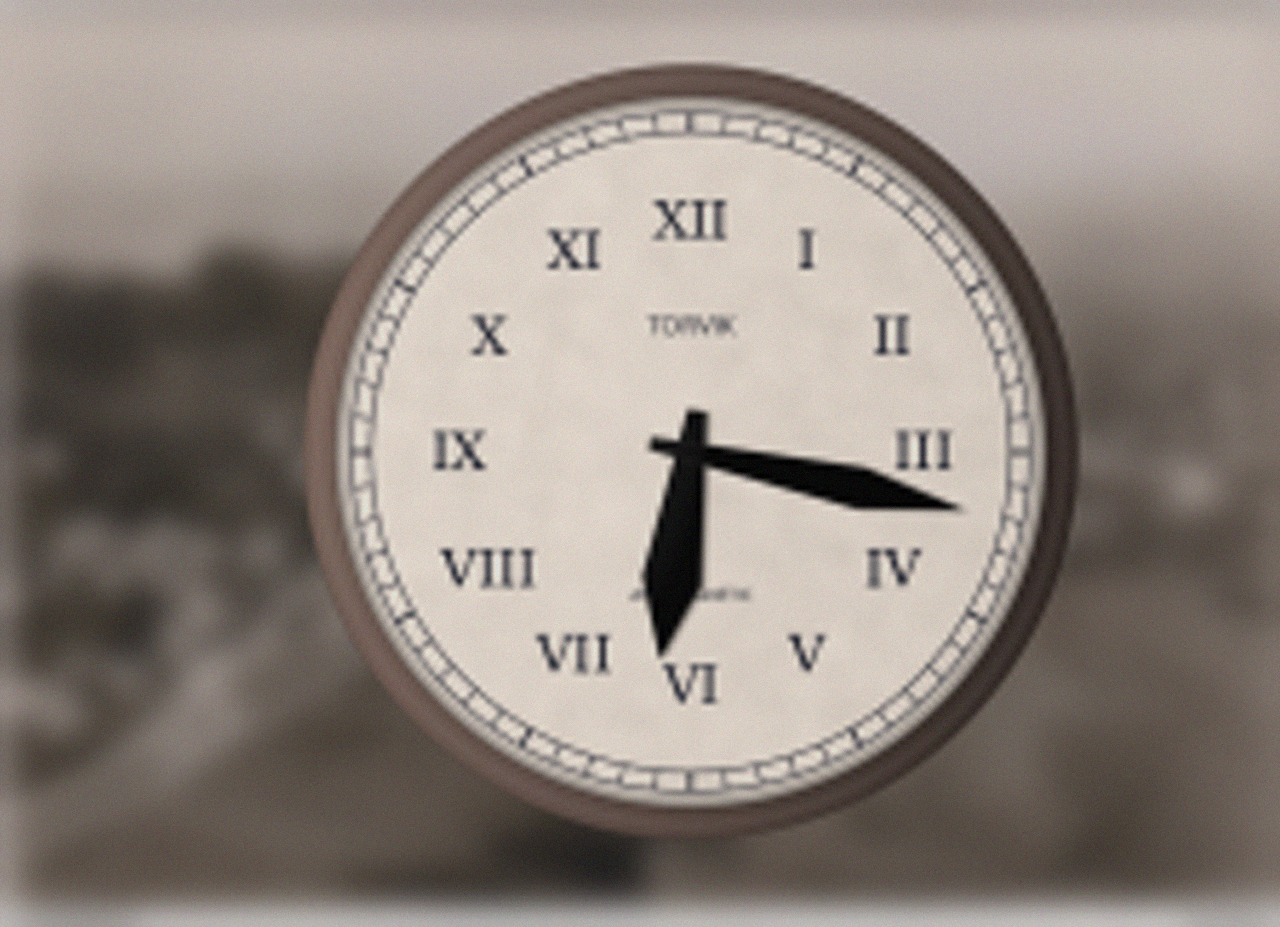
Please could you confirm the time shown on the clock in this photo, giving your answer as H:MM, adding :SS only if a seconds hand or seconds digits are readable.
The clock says 6:17
